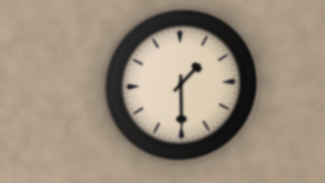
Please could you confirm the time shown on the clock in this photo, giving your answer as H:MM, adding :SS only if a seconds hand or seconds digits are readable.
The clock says 1:30
